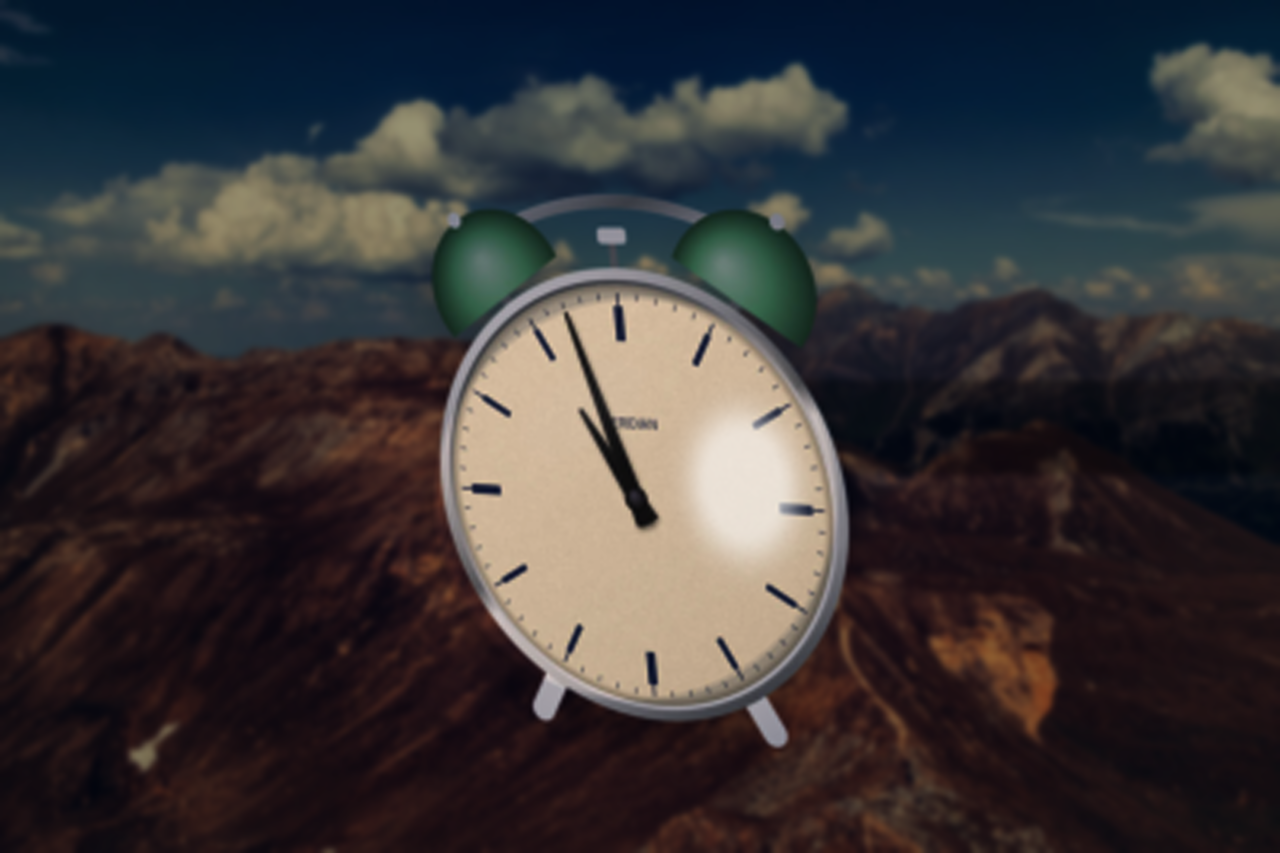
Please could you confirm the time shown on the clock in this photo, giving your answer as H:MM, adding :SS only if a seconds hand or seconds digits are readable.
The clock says 10:57
